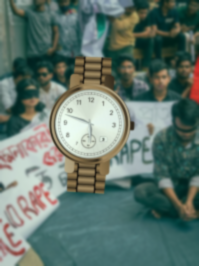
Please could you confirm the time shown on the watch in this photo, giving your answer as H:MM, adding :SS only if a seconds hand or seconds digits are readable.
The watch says 5:48
